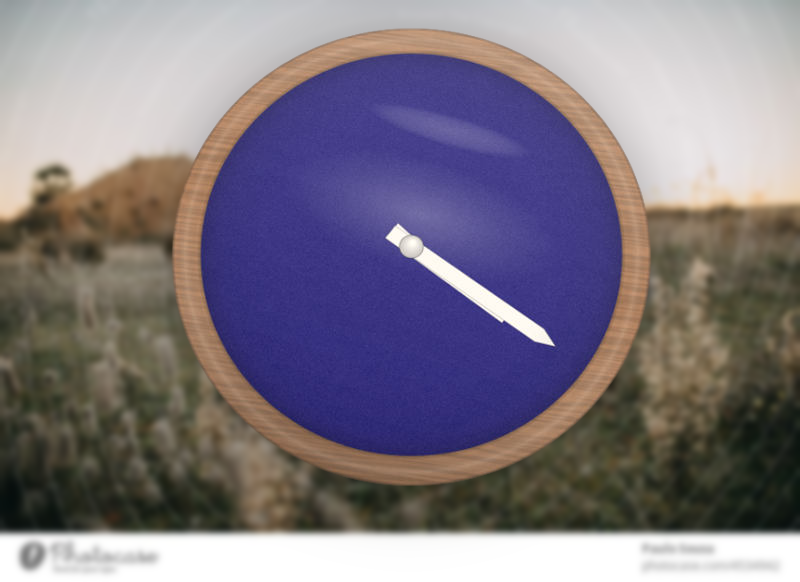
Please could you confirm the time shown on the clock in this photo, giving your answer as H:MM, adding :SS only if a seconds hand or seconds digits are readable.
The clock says 4:21
